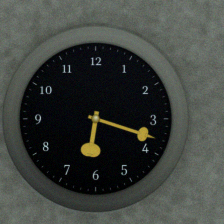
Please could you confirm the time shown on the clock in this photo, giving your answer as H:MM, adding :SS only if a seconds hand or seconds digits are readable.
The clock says 6:18
